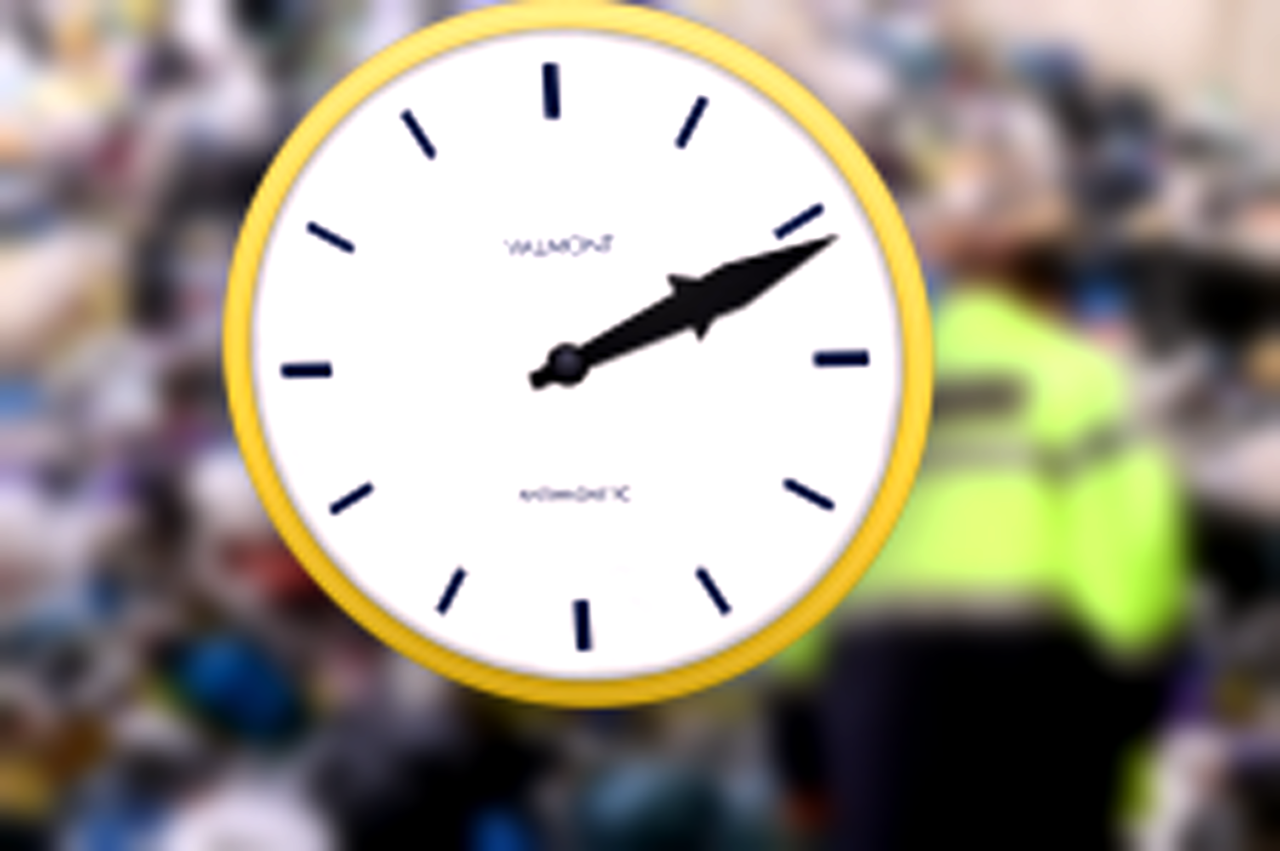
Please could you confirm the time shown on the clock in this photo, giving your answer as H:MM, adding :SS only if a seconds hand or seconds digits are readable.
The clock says 2:11
